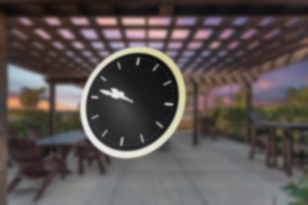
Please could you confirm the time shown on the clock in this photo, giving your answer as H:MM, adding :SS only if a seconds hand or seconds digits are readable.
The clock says 9:47
